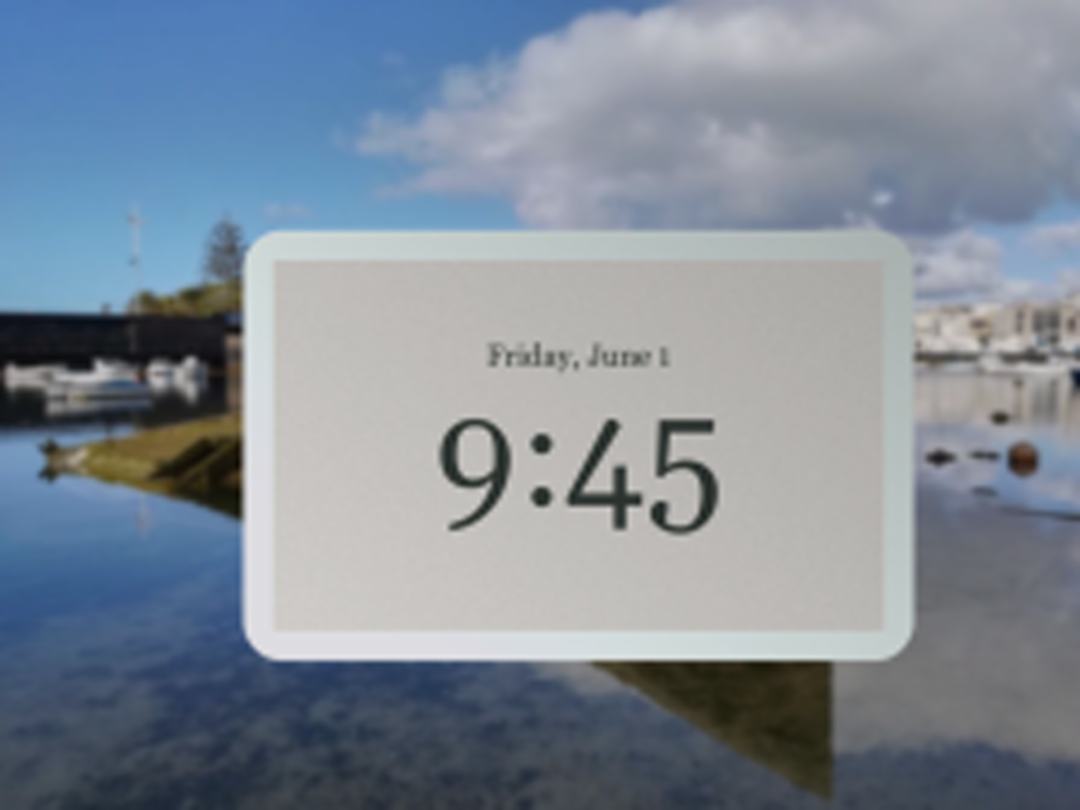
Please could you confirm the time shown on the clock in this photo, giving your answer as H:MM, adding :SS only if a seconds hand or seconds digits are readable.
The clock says 9:45
